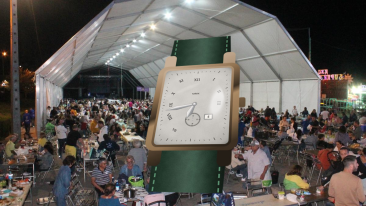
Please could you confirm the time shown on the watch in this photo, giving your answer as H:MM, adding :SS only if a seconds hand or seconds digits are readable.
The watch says 6:43
